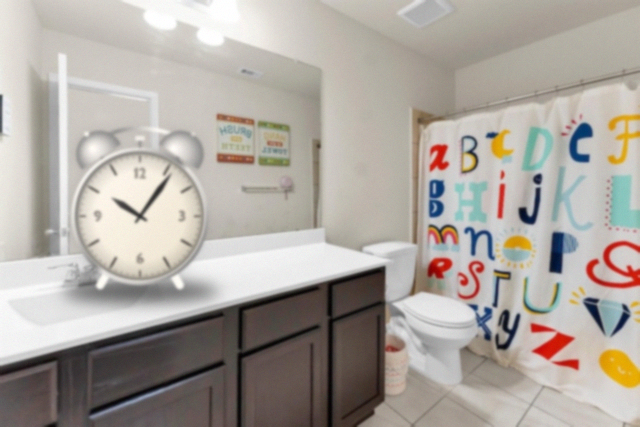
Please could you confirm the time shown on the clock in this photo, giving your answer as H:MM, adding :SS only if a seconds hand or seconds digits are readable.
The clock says 10:06
